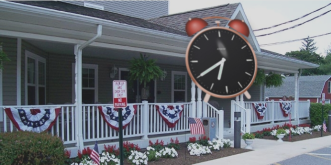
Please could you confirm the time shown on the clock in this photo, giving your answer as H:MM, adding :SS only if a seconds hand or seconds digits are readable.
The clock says 6:40
